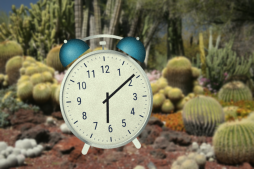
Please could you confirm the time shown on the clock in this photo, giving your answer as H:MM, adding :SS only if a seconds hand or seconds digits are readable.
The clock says 6:09
